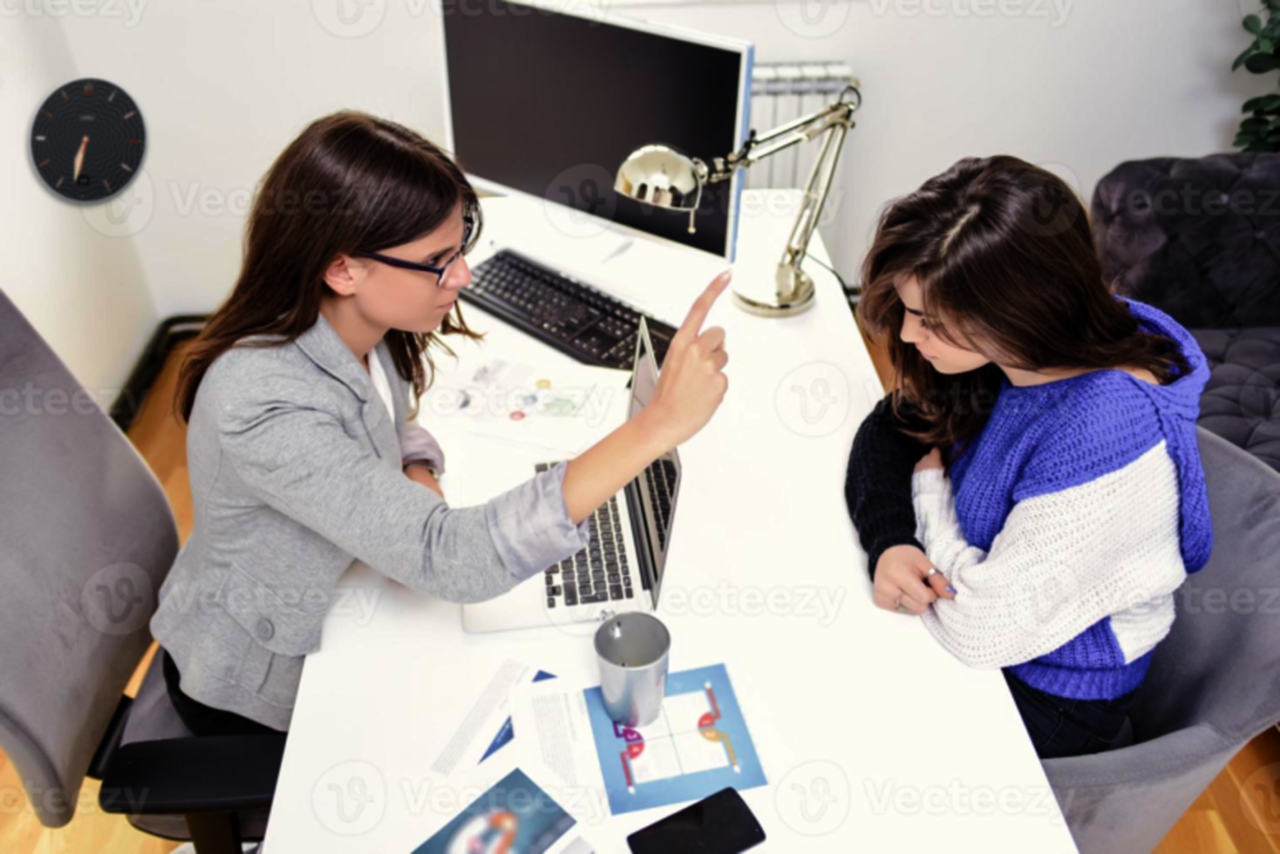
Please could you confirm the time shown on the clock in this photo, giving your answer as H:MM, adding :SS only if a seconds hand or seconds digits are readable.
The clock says 6:32
